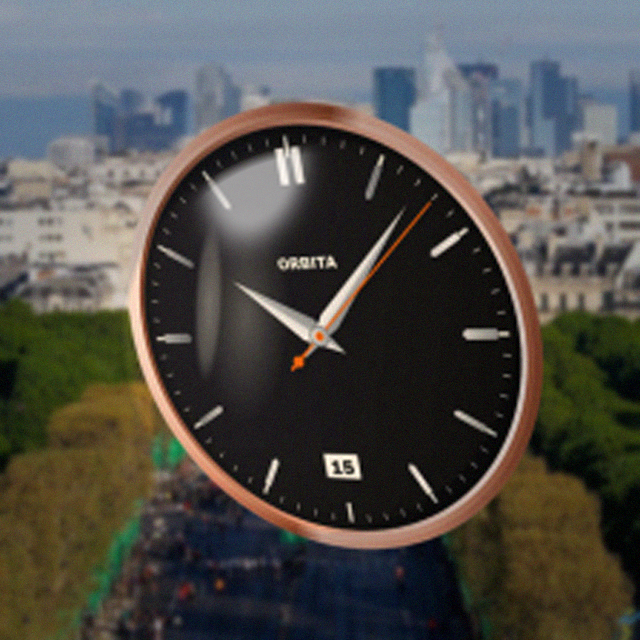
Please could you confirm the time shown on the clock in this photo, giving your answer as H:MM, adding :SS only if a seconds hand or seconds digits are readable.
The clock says 10:07:08
